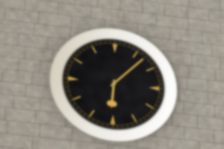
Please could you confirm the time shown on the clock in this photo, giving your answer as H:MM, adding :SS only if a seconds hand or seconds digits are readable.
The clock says 6:07
